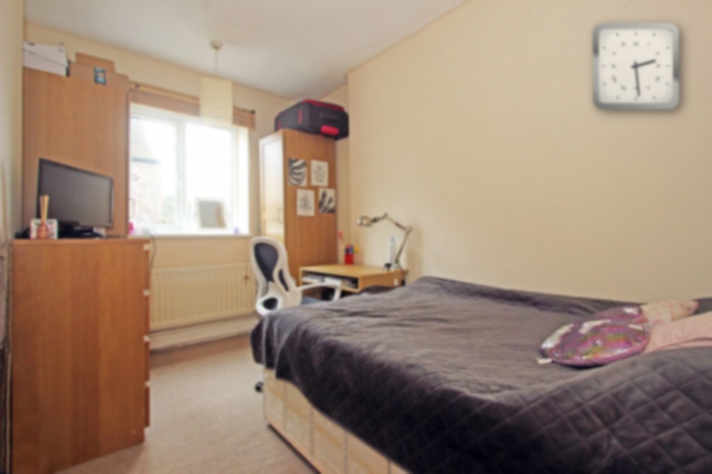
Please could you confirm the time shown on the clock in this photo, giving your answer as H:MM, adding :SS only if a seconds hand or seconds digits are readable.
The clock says 2:29
